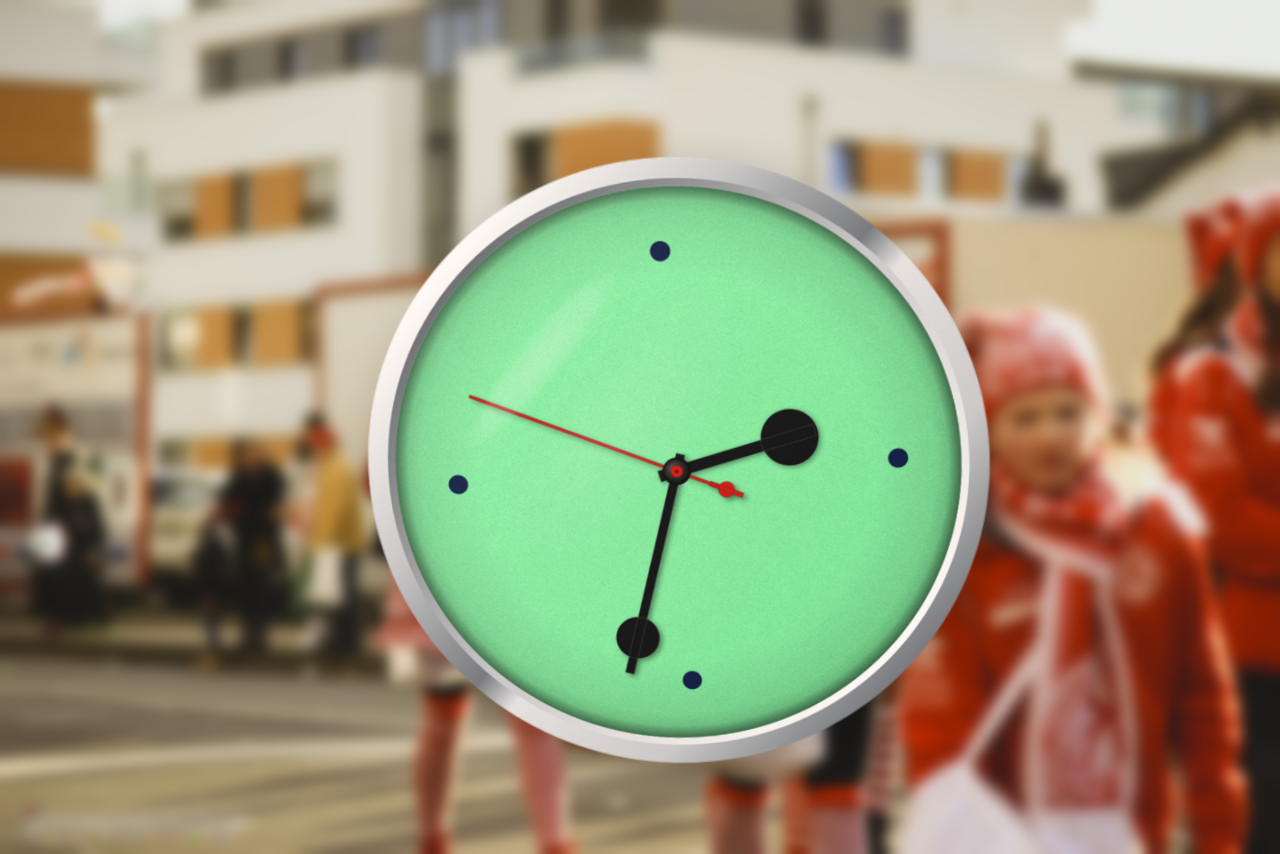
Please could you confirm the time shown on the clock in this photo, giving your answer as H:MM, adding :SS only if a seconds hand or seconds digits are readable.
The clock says 2:32:49
